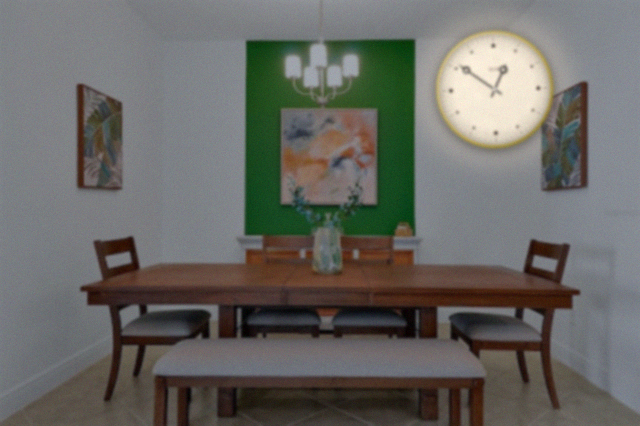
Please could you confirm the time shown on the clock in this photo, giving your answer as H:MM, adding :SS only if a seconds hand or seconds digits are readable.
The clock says 12:51
